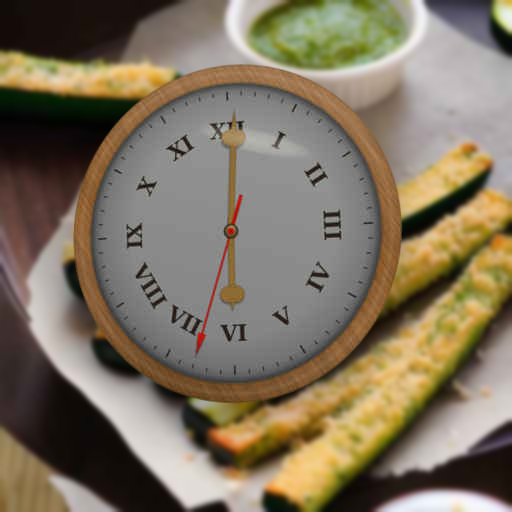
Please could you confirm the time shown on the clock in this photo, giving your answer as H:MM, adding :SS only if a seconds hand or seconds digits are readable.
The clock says 6:00:33
